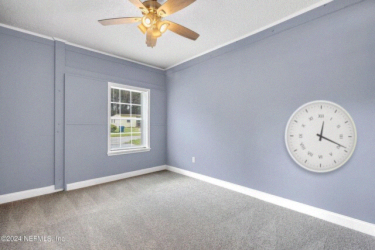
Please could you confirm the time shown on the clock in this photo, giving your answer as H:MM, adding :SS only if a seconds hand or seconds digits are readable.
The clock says 12:19
